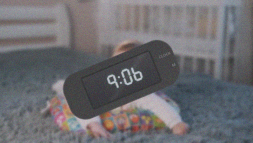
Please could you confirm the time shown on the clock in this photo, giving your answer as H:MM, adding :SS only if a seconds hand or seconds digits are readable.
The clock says 9:06
